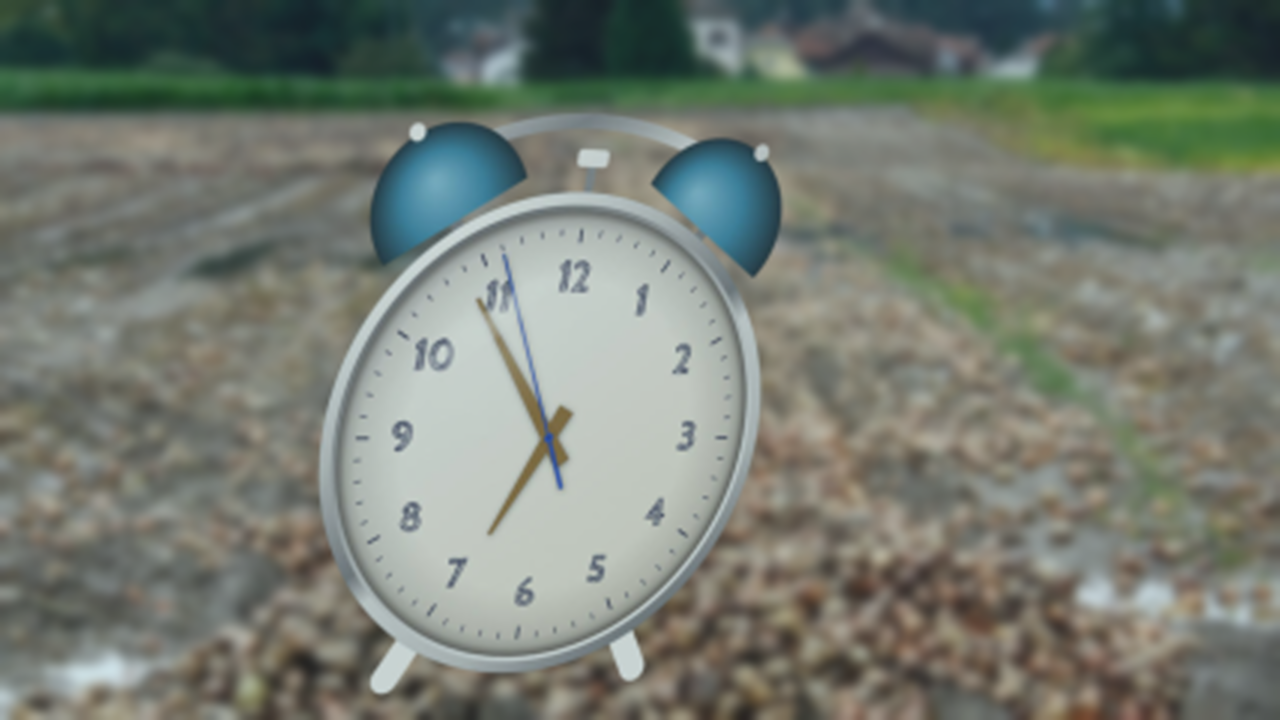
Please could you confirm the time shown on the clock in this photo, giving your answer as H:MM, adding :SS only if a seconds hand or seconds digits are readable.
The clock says 6:53:56
